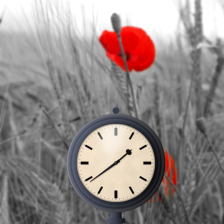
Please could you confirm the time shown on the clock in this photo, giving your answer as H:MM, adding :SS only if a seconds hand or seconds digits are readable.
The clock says 1:39
